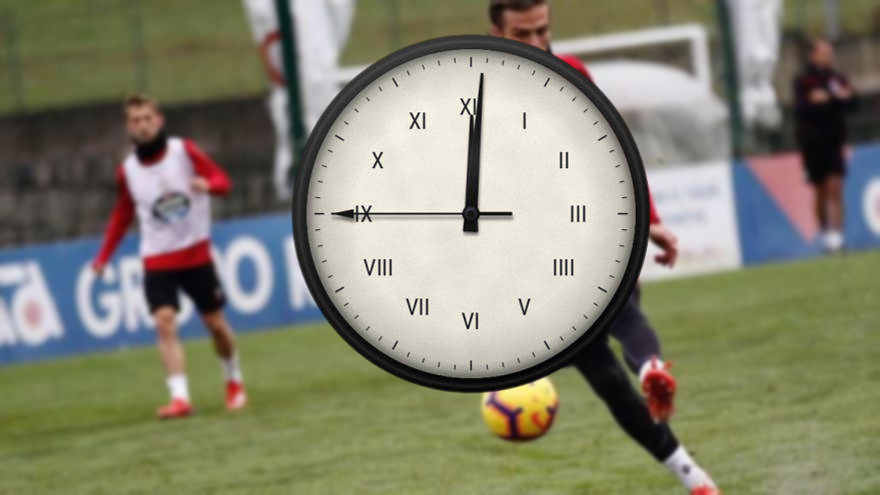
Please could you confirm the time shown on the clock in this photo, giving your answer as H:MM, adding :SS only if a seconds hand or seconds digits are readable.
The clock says 12:00:45
